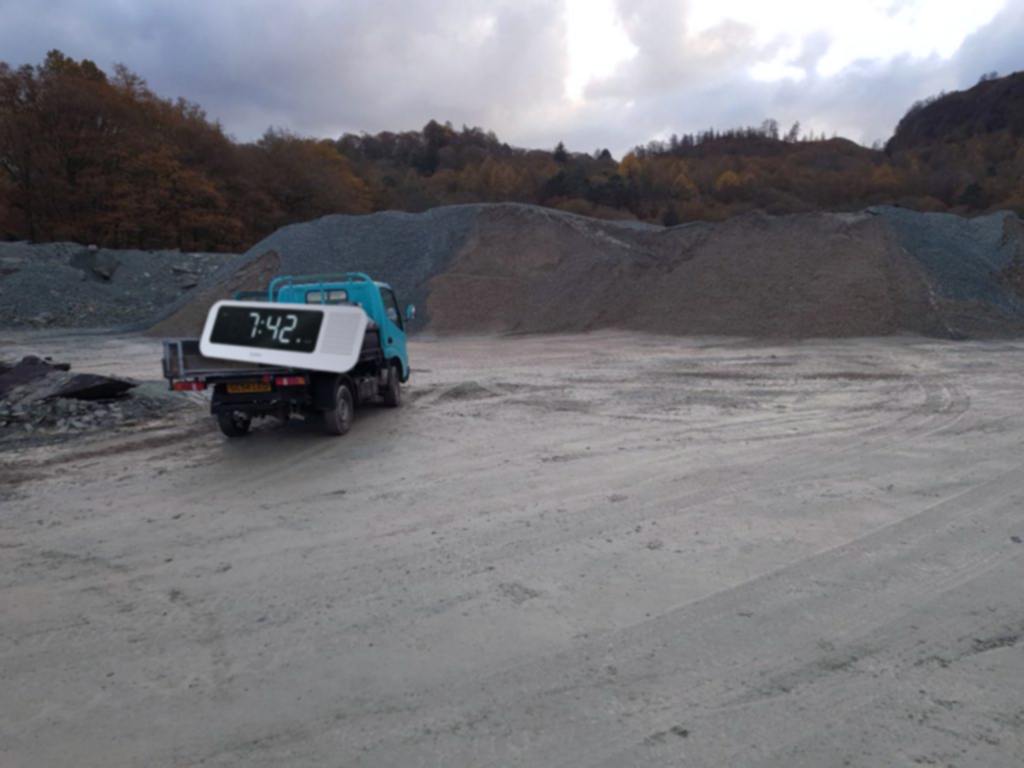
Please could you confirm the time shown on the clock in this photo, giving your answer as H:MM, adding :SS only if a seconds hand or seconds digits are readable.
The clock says 7:42
